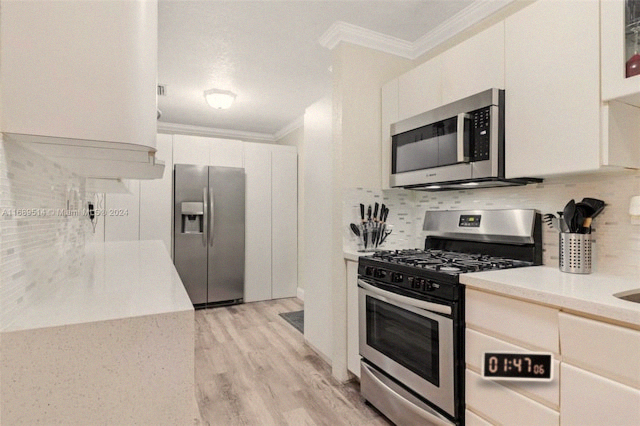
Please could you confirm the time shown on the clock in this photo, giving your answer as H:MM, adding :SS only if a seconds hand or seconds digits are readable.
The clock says 1:47
